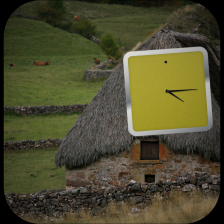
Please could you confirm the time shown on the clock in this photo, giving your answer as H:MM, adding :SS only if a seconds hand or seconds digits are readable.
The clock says 4:15
